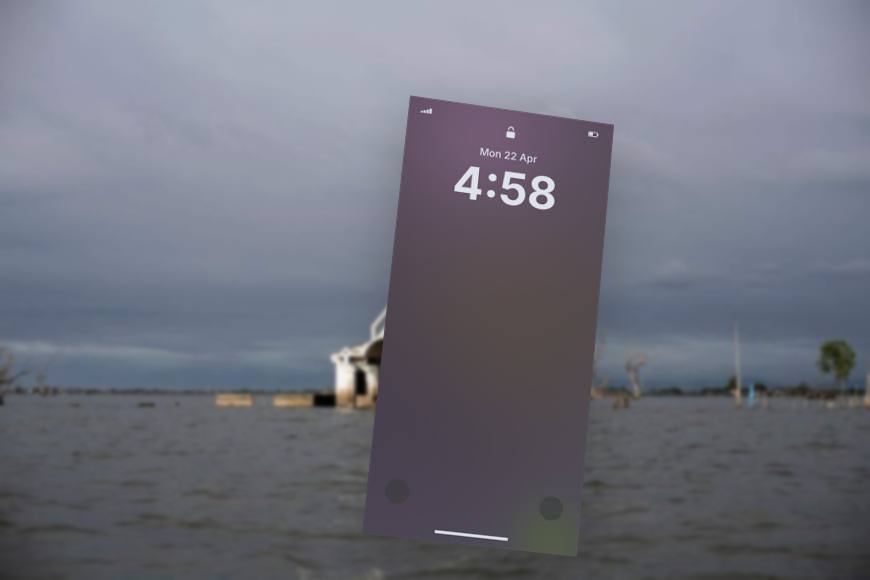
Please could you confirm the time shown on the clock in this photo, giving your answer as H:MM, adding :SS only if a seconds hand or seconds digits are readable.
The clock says 4:58
